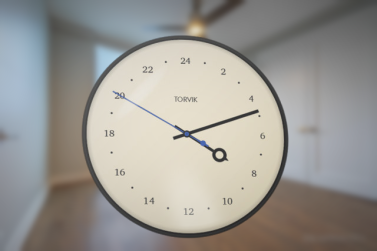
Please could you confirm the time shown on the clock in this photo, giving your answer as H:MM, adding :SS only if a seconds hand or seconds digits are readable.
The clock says 8:11:50
